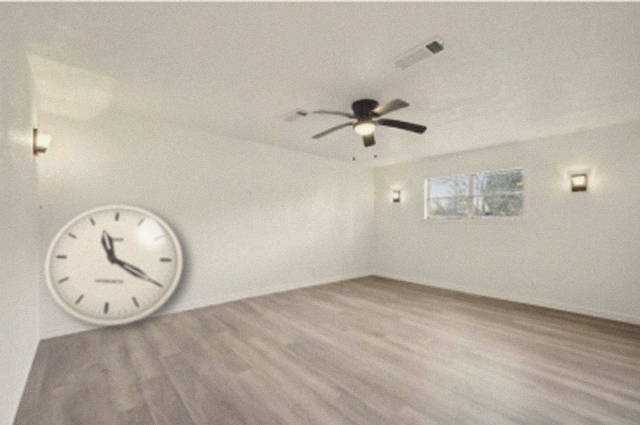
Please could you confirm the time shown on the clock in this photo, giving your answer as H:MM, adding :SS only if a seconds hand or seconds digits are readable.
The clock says 11:20
